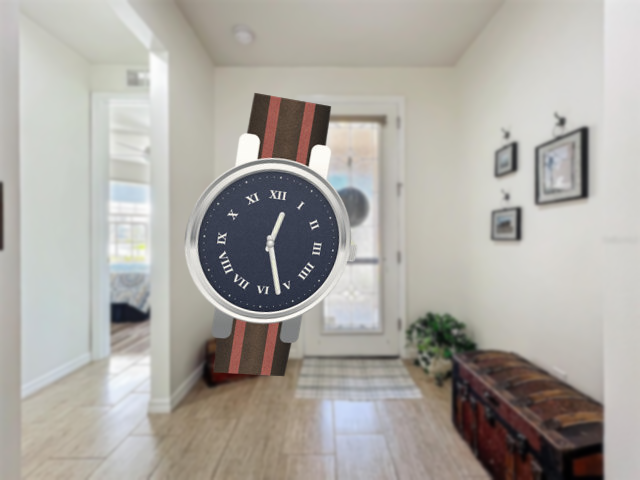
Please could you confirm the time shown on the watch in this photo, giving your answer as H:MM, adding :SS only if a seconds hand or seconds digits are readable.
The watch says 12:27
